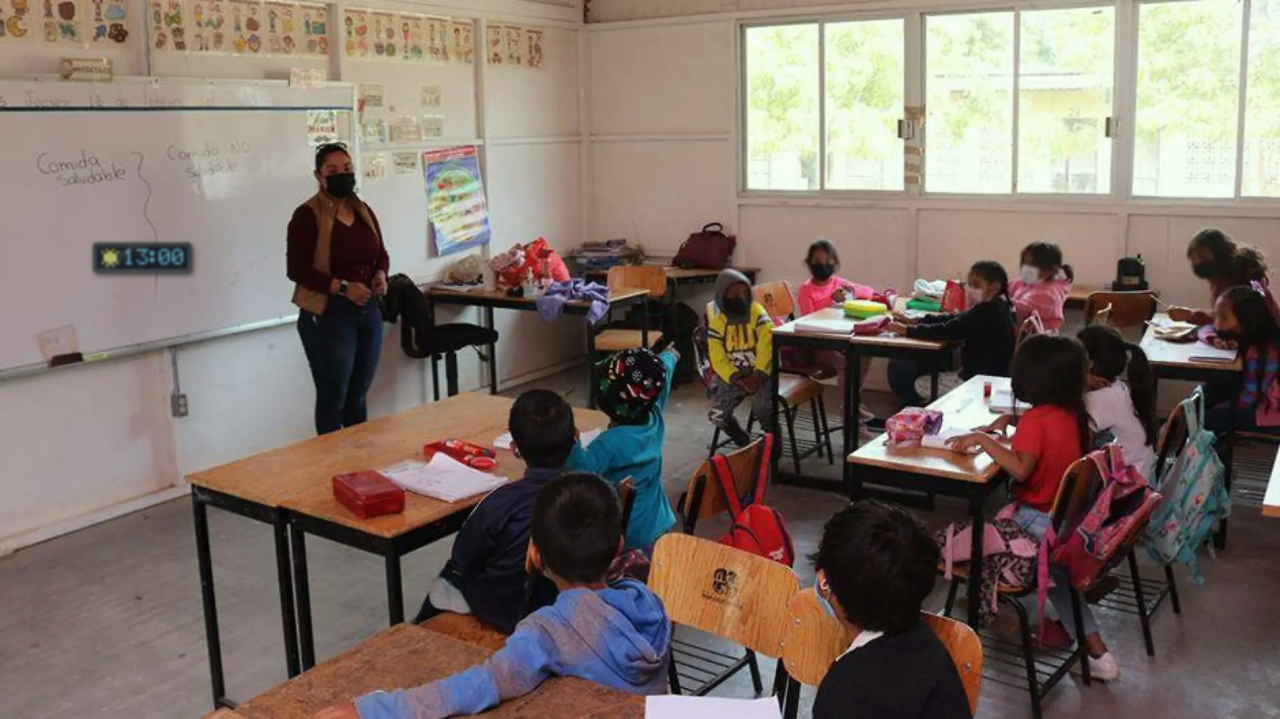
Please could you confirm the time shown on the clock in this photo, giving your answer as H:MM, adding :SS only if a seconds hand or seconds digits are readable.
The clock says 13:00
